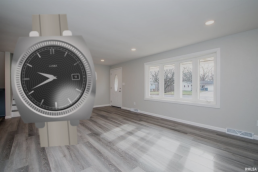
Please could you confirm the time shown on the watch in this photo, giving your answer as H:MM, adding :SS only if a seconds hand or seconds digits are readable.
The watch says 9:41
